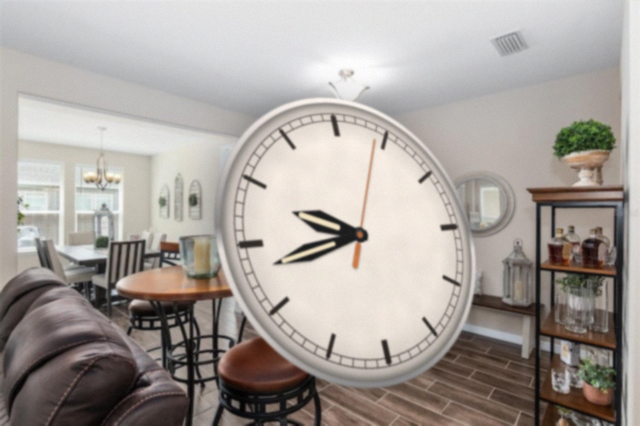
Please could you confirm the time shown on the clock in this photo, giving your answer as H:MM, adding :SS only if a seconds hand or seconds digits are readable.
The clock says 9:43:04
